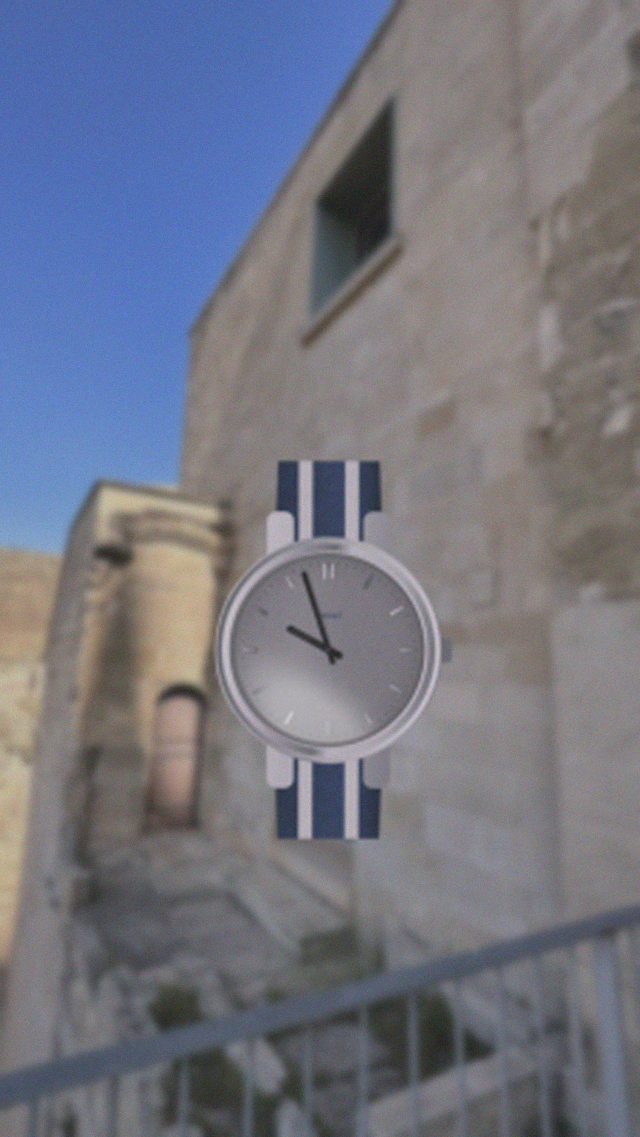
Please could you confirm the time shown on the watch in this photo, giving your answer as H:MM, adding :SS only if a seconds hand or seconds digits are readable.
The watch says 9:57
